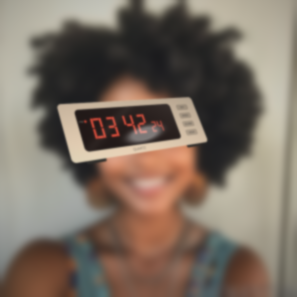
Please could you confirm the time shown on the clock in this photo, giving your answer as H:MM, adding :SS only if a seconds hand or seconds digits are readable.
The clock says 3:42
